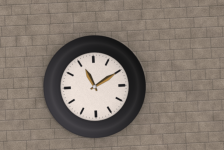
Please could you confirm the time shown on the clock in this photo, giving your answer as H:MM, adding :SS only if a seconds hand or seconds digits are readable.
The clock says 11:10
